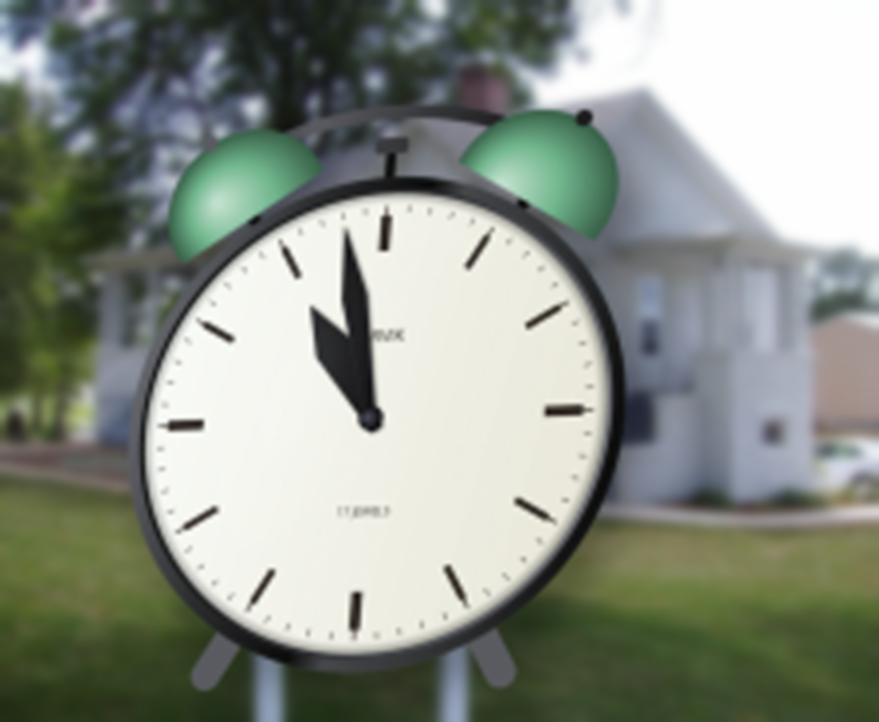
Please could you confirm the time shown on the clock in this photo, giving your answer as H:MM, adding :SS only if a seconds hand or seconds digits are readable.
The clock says 10:58
